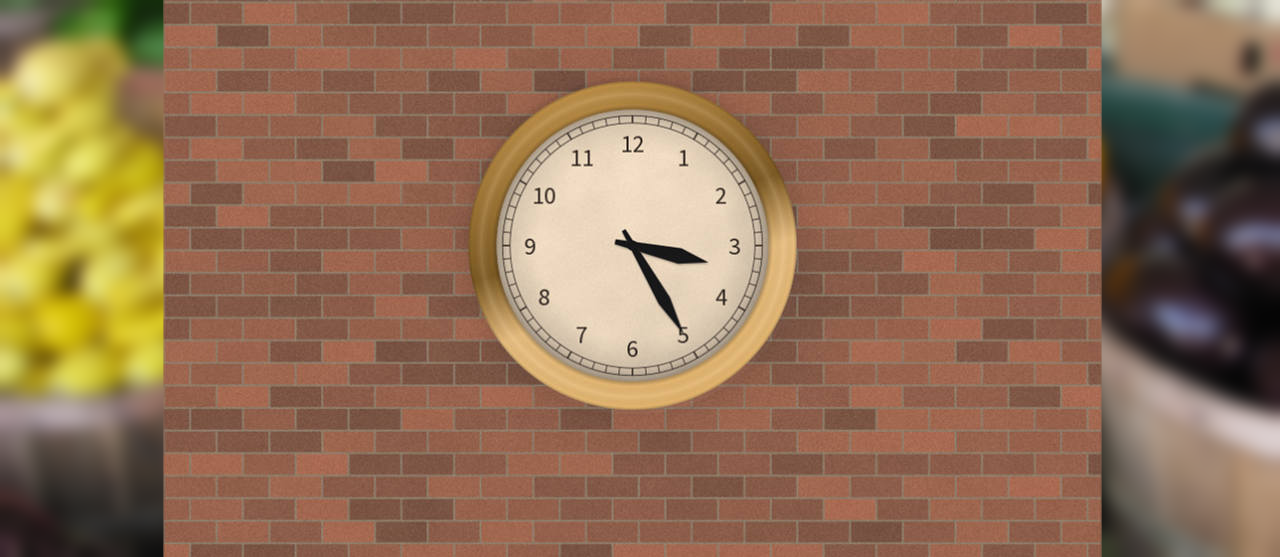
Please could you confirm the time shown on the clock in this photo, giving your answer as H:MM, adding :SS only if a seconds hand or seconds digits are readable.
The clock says 3:25
